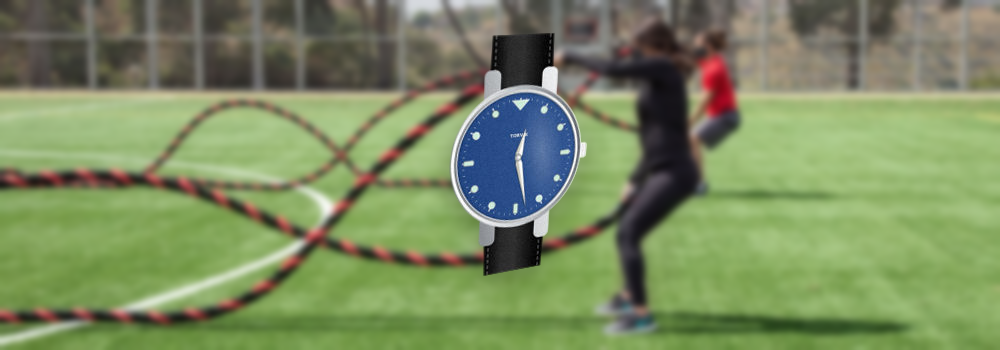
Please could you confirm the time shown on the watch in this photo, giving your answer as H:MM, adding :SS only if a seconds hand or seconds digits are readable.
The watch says 12:28
